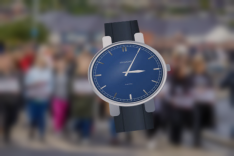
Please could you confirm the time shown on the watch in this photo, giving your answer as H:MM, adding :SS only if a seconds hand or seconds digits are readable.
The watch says 3:05
